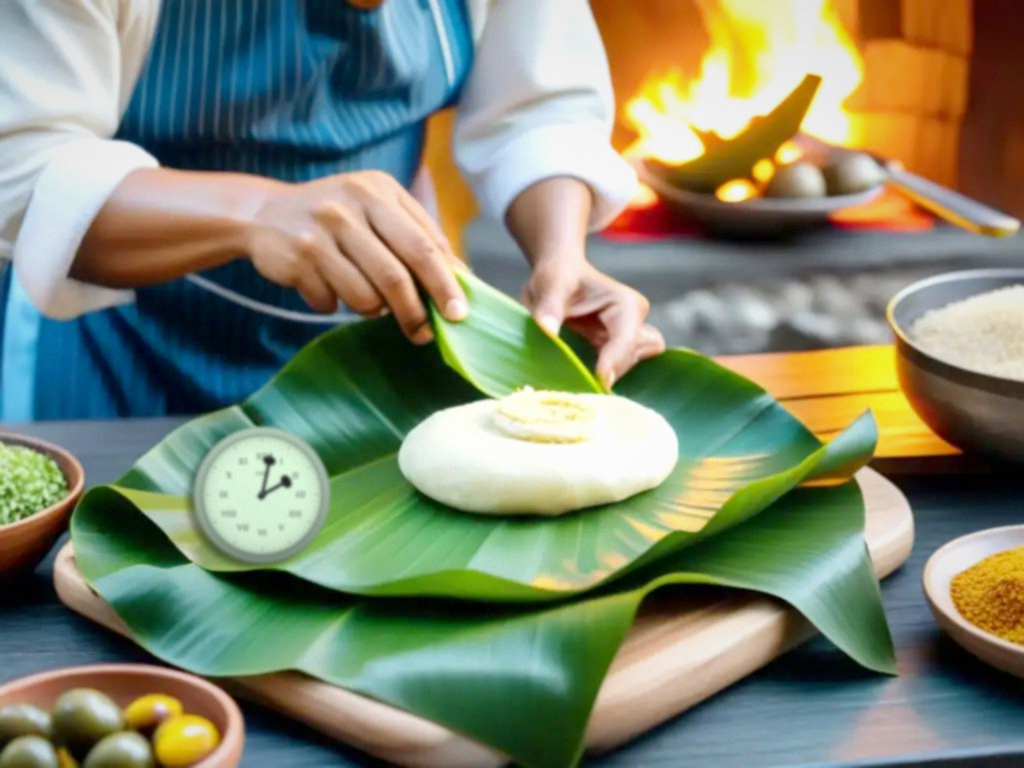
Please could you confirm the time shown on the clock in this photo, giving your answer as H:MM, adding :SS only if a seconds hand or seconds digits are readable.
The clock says 2:02
